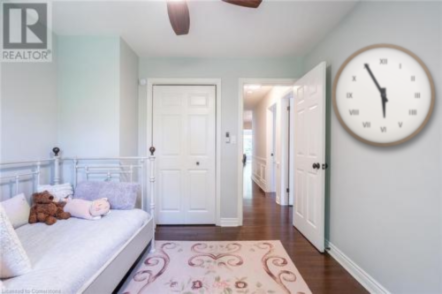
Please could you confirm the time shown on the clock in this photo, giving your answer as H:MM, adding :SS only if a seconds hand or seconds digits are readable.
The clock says 5:55
